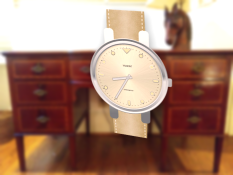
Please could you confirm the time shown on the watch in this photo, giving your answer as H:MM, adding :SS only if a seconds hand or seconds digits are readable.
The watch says 8:35
